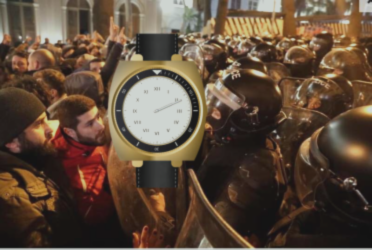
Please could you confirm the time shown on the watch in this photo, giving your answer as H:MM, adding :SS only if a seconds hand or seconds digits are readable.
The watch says 2:11
